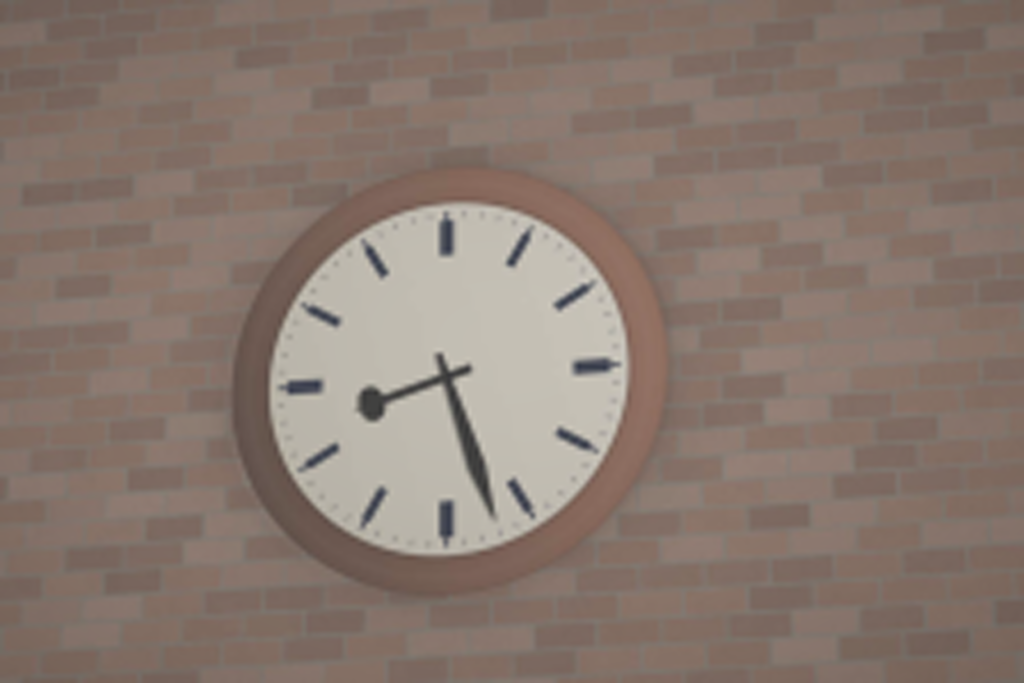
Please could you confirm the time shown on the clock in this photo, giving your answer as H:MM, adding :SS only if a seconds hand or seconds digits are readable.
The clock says 8:27
